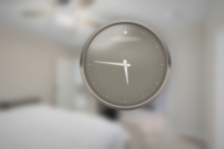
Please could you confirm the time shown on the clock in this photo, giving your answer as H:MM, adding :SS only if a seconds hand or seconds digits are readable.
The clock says 5:46
